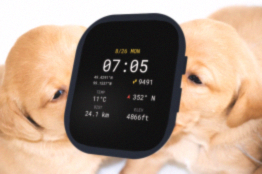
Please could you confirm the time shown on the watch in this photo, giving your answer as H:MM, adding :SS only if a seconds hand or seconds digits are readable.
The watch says 7:05
